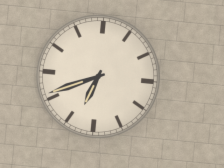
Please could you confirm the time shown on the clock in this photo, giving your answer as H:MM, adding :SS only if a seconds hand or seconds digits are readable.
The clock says 6:41
